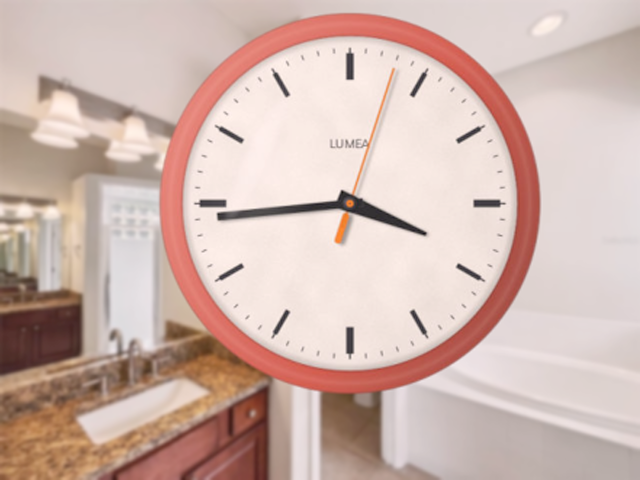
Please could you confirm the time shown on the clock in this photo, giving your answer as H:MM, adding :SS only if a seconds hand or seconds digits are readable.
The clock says 3:44:03
